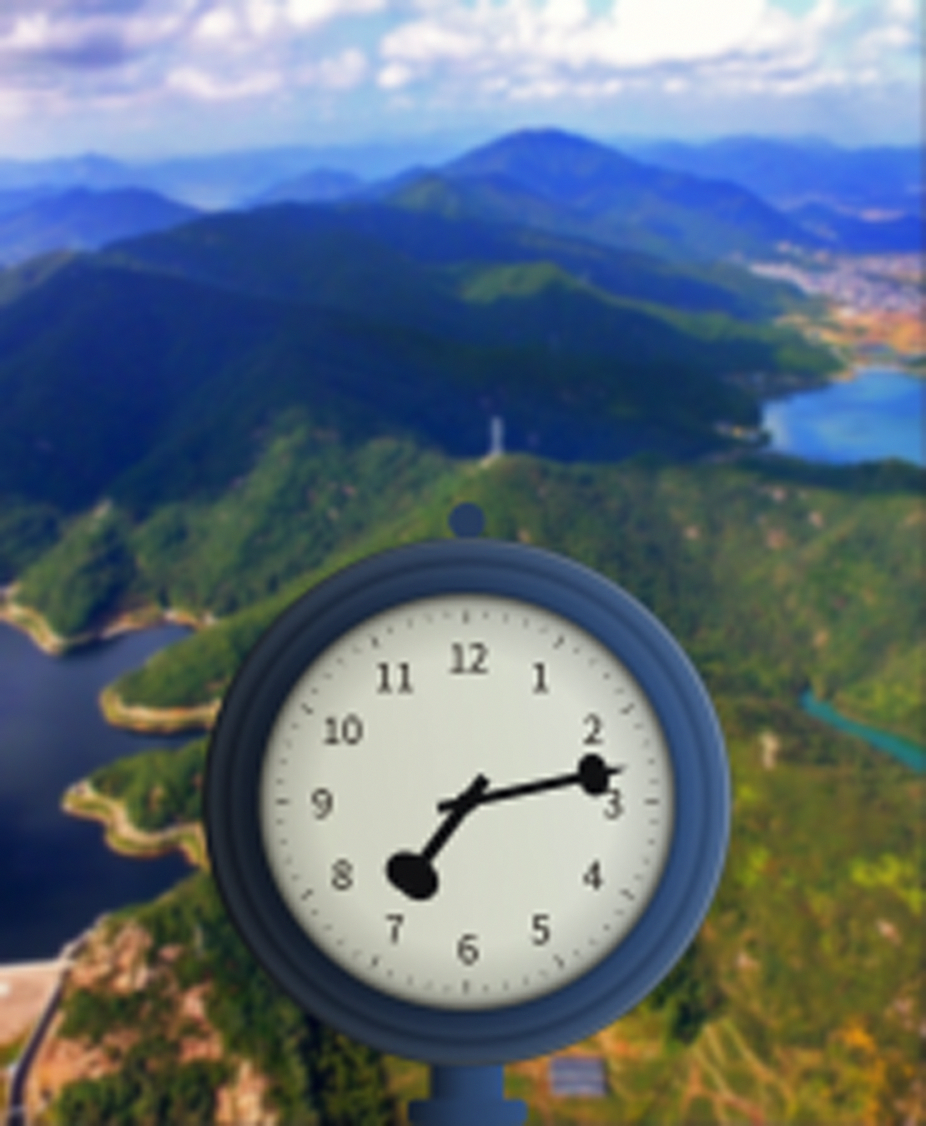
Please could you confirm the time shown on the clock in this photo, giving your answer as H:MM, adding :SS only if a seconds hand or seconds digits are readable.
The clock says 7:13
